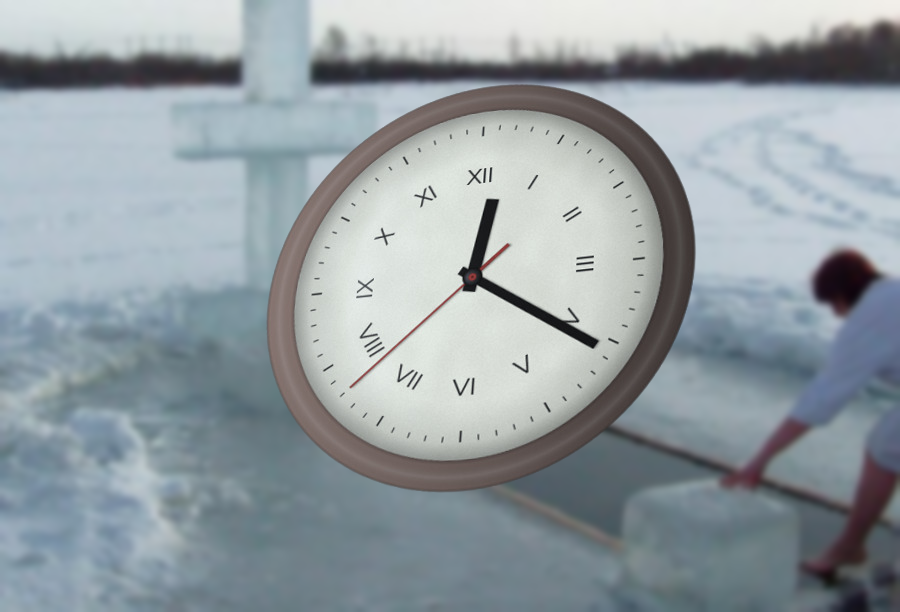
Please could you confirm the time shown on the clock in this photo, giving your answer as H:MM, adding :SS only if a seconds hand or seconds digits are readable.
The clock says 12:20:38
